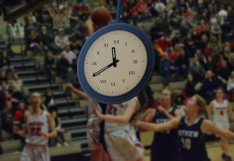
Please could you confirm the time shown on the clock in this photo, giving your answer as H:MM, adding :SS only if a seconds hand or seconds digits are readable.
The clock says 11:40
